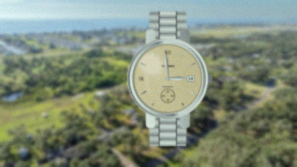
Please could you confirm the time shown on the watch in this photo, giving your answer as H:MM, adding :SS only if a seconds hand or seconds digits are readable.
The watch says 2:59
